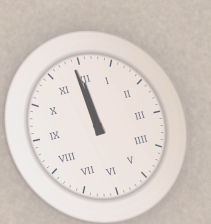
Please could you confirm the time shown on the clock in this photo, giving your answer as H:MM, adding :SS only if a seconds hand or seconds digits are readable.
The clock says 11:59
